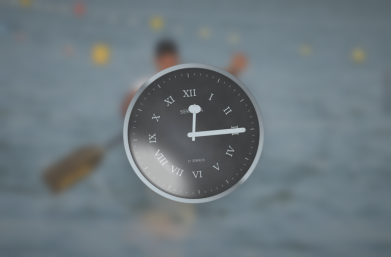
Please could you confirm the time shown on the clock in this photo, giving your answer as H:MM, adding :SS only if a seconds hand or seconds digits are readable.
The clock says 12:15
